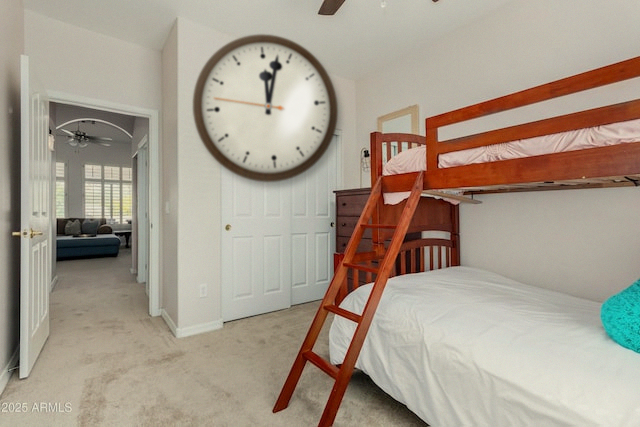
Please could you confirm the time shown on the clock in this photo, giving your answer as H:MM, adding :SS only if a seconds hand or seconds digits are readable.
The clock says 12:02:47
